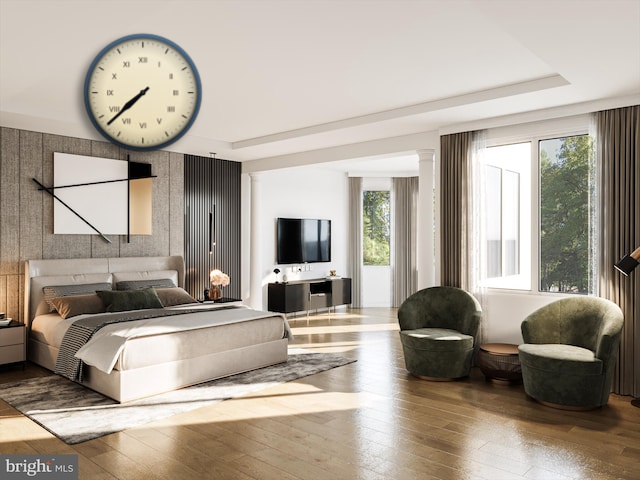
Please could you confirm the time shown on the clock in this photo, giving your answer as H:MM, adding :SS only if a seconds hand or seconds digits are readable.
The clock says 7:38
